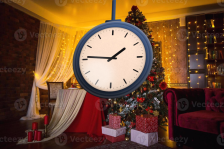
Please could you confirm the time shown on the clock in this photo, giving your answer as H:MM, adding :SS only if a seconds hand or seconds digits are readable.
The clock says 1:46
